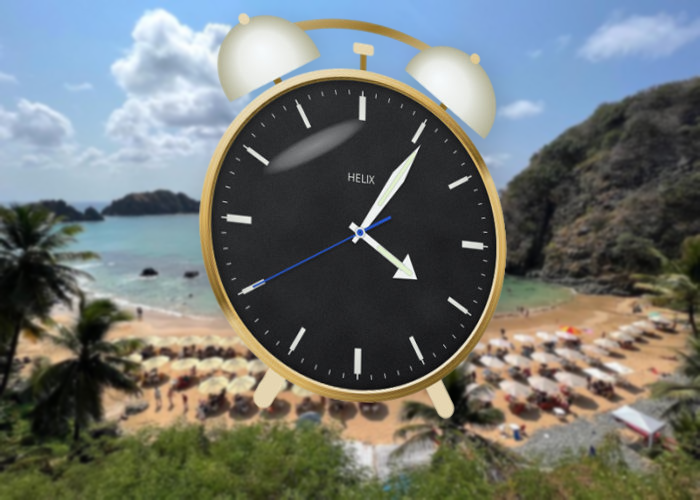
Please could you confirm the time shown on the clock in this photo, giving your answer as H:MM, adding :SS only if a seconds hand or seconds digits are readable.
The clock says 4:05:40
